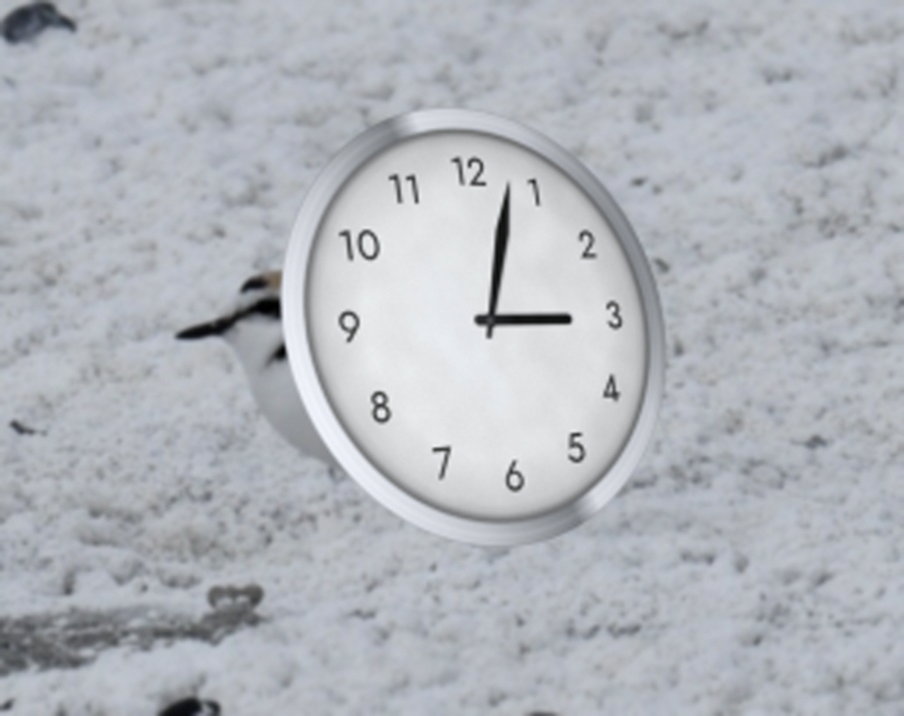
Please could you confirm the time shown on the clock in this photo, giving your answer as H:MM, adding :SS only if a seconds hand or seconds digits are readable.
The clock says 3:03
